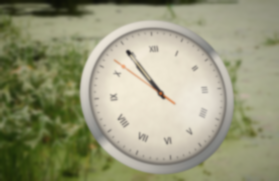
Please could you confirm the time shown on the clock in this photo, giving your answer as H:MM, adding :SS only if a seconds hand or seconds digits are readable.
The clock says 10:54:52
